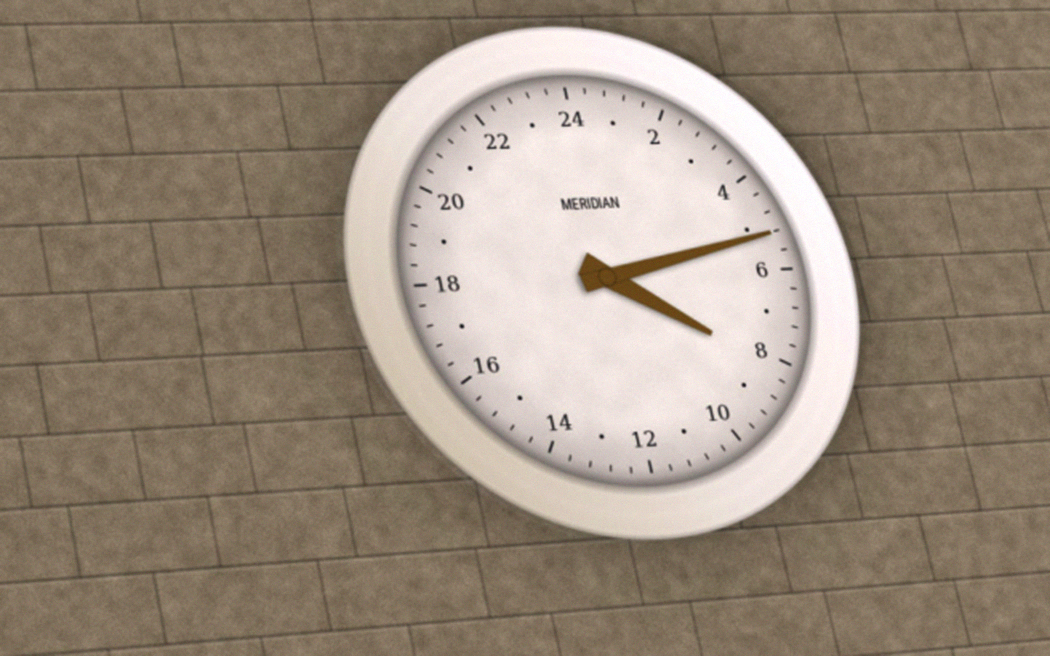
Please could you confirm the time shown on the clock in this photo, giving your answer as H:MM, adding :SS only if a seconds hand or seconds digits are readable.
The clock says 8:13
